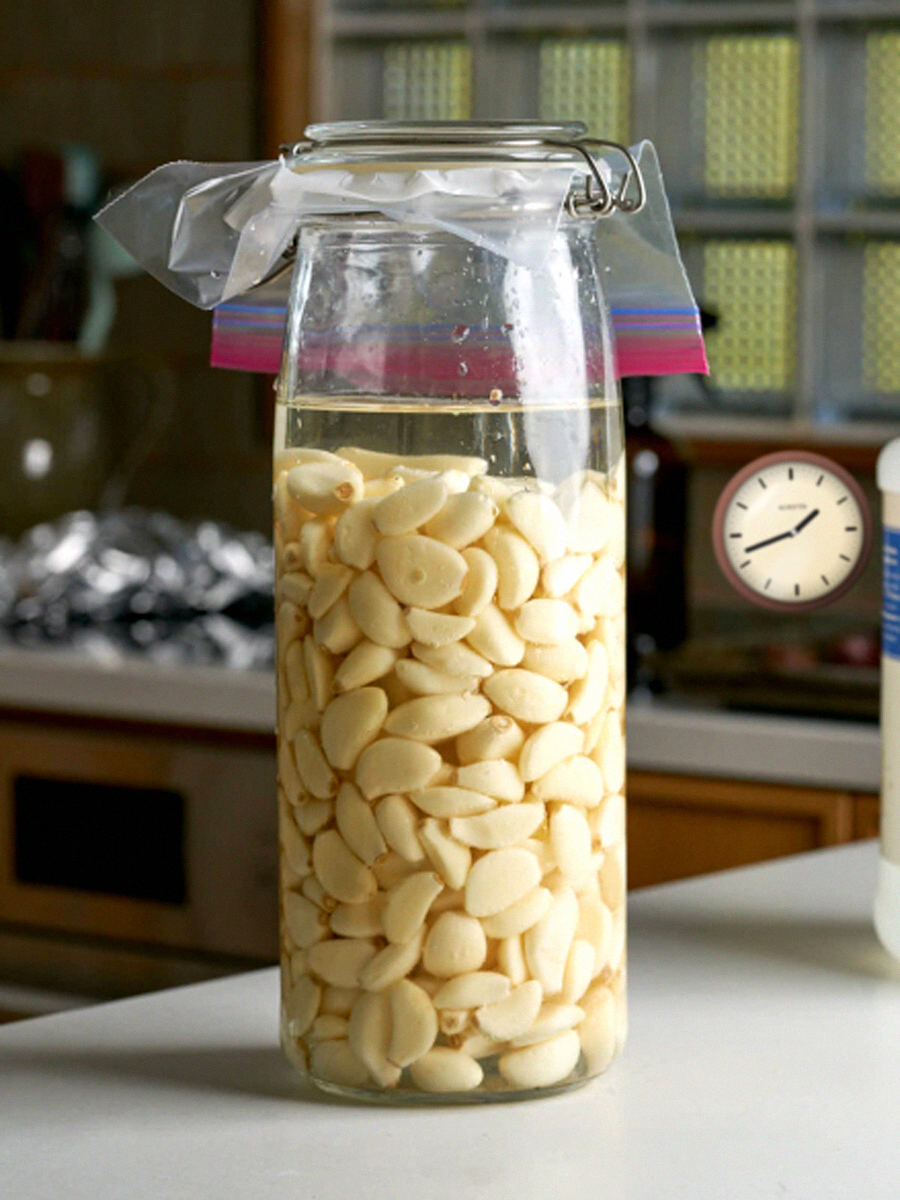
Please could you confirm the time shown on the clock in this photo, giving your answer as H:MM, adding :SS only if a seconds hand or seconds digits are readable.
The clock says 1:42
